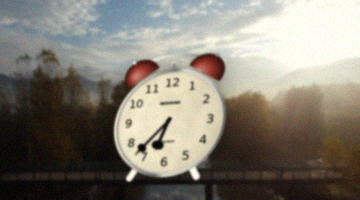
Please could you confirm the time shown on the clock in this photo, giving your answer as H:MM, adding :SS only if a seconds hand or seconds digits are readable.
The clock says 6:37
